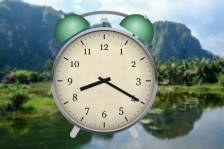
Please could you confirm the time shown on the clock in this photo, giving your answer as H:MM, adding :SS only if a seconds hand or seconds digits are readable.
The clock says 8:20
